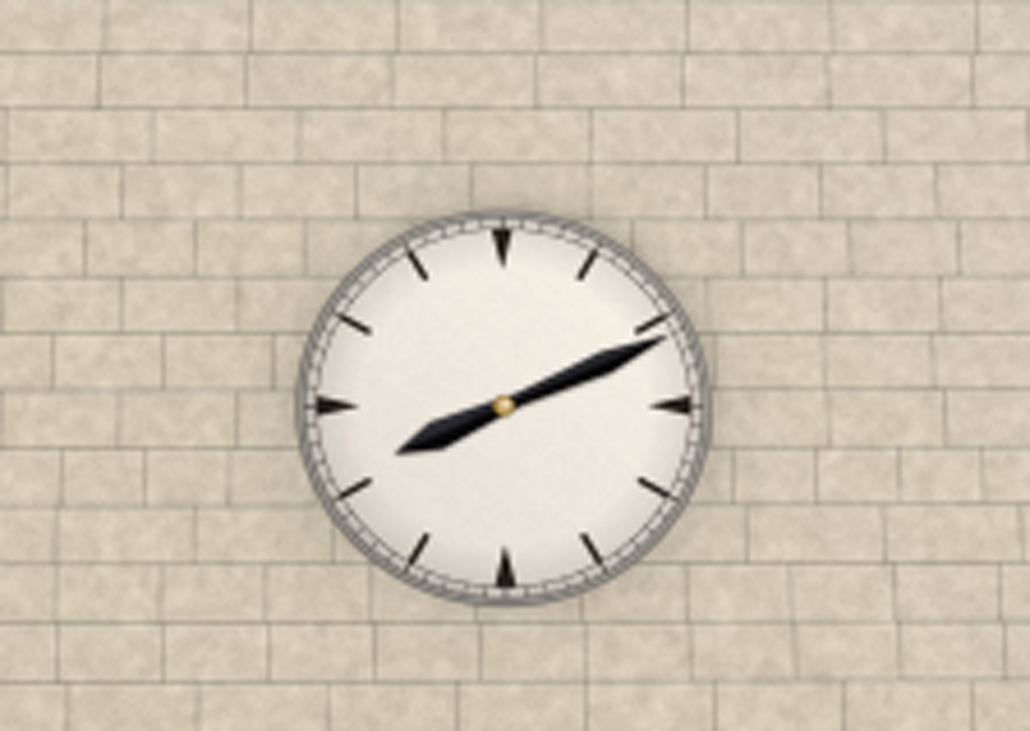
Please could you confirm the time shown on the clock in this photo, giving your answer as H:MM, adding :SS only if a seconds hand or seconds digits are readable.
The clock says 8:11
